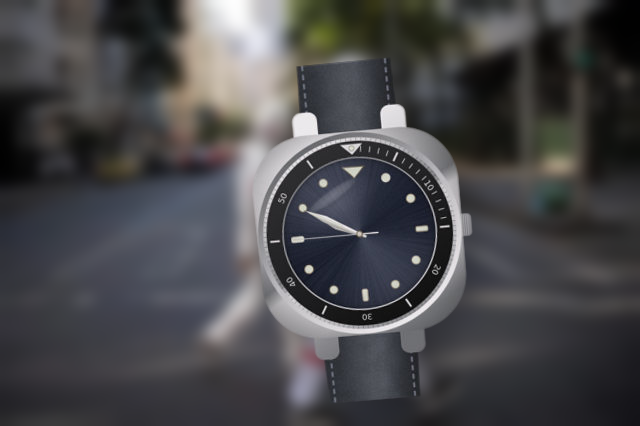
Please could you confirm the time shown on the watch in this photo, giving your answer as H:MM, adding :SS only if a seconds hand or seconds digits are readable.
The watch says 9:49:45
